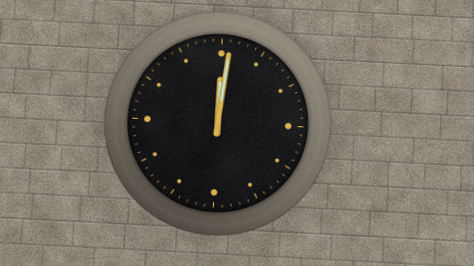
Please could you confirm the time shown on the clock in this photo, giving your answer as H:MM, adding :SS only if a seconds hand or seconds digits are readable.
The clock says 12:01
